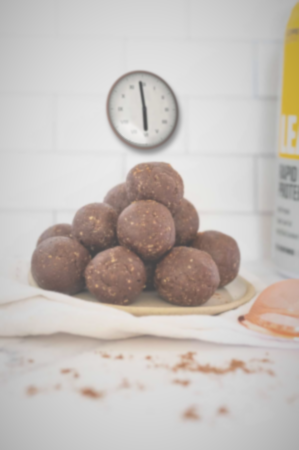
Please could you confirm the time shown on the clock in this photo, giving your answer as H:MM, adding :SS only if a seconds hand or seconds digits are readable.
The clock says 5:59
